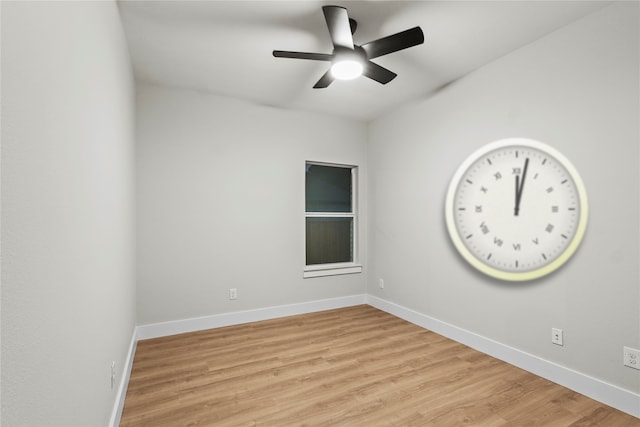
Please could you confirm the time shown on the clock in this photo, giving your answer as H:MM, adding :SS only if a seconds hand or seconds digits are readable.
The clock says 12:02
